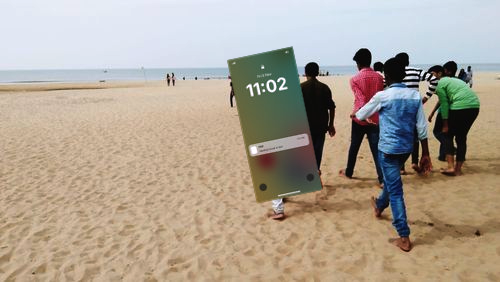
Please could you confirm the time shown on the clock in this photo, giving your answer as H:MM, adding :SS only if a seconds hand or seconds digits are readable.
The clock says 11:02
